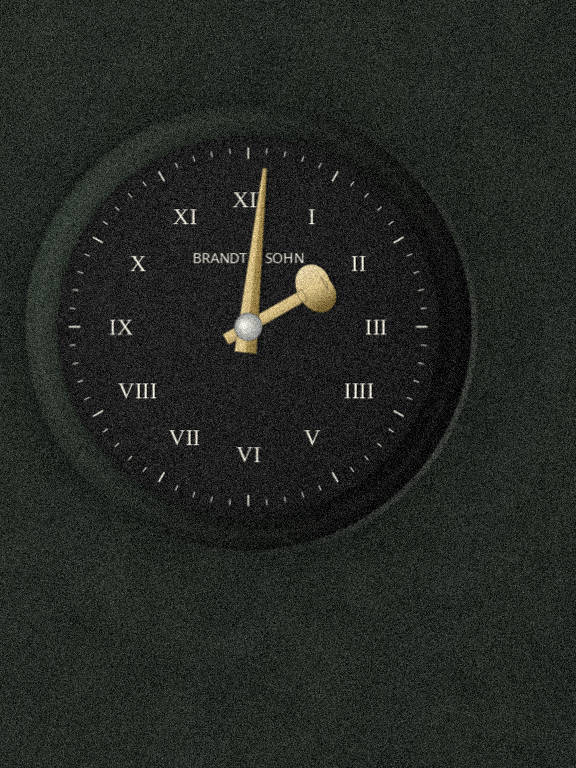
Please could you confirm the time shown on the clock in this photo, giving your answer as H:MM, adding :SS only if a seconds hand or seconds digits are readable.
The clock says 2:01
